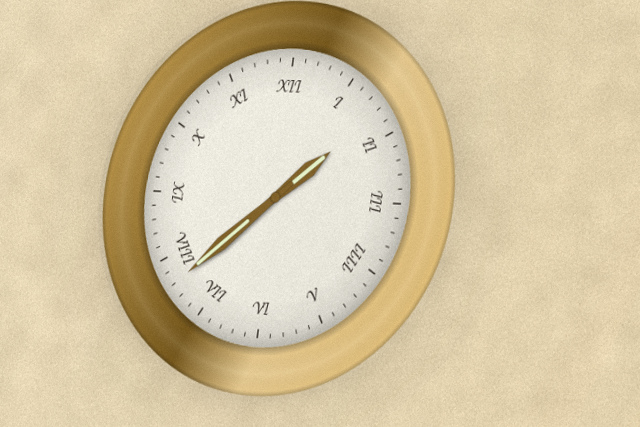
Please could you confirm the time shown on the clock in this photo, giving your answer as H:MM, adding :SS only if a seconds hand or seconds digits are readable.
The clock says 1:38
